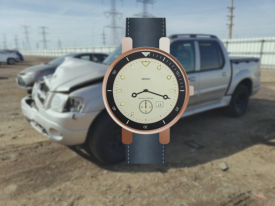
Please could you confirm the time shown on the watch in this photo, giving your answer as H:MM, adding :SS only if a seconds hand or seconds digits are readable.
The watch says 8:18
